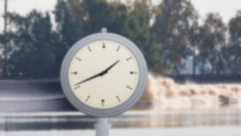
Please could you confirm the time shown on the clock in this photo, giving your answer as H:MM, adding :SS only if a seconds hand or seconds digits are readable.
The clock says 1:41
